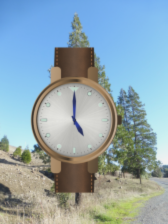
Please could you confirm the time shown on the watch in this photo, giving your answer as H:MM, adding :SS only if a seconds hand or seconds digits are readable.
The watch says 5:00
